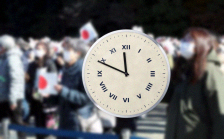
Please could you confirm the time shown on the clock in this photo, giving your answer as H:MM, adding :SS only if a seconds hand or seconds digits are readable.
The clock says 11:49
